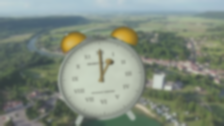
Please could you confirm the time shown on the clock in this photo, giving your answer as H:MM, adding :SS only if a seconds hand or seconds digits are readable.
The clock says 1:00
